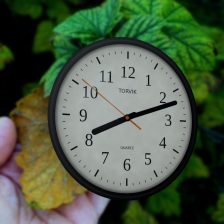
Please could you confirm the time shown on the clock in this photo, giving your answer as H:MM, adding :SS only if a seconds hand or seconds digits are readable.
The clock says 8:11:51
